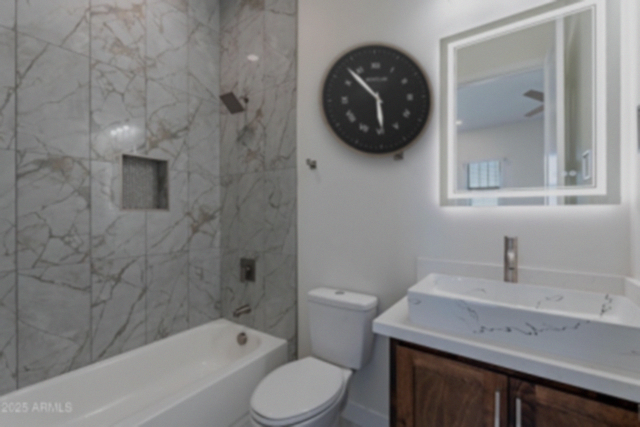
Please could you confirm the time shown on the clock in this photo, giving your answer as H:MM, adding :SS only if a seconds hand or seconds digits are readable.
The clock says 5:53
